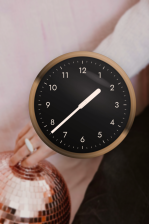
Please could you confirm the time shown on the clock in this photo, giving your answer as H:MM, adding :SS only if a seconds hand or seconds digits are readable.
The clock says 1:38
